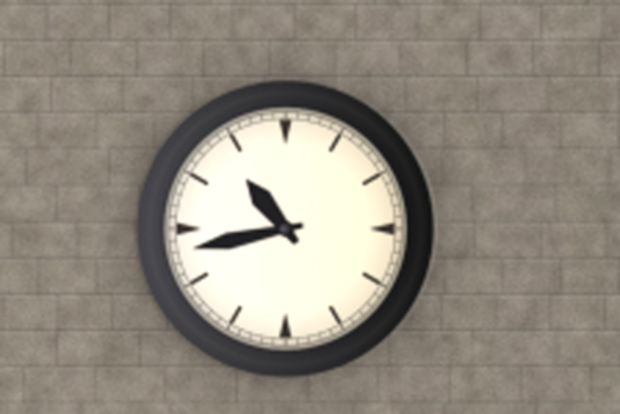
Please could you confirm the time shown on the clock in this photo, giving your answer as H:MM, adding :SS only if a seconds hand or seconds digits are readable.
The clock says 10:43
